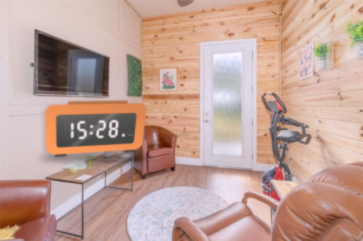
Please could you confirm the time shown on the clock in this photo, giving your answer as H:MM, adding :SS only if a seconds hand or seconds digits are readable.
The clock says 15:28
